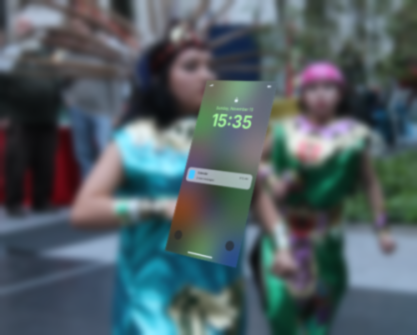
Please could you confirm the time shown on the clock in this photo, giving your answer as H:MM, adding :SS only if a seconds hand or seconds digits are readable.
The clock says 15:35
